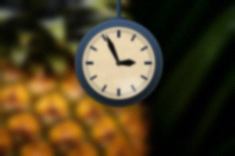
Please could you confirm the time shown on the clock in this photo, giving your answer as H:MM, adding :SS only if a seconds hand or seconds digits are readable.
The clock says 2:56
